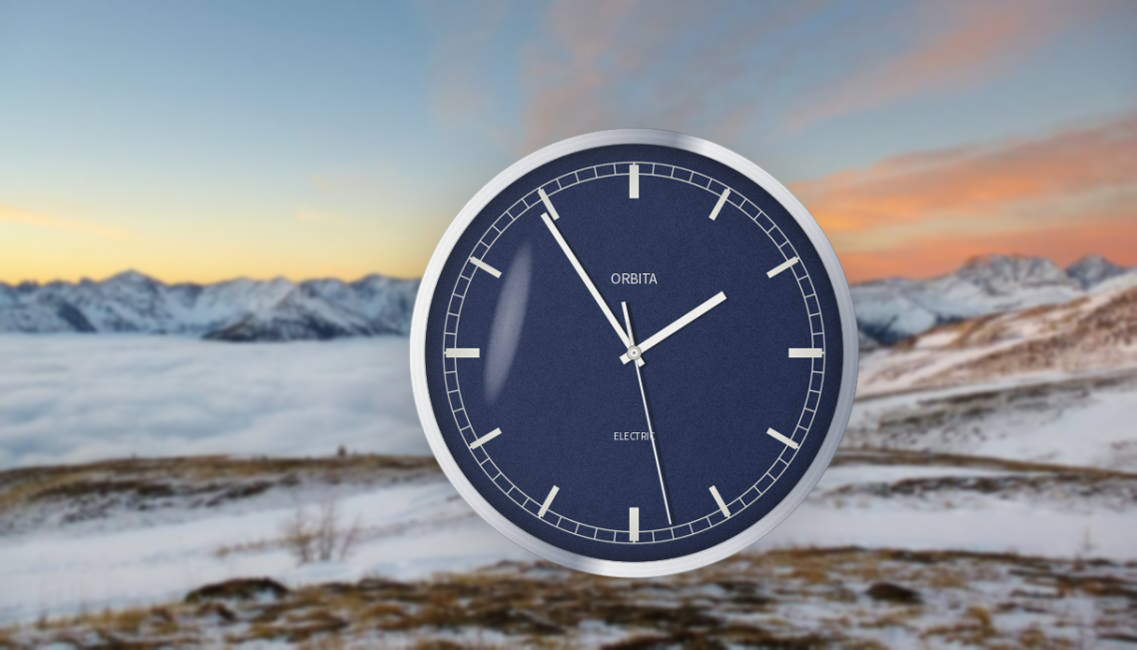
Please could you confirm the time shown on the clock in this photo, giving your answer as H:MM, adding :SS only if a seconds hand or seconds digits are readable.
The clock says 1:54:28
